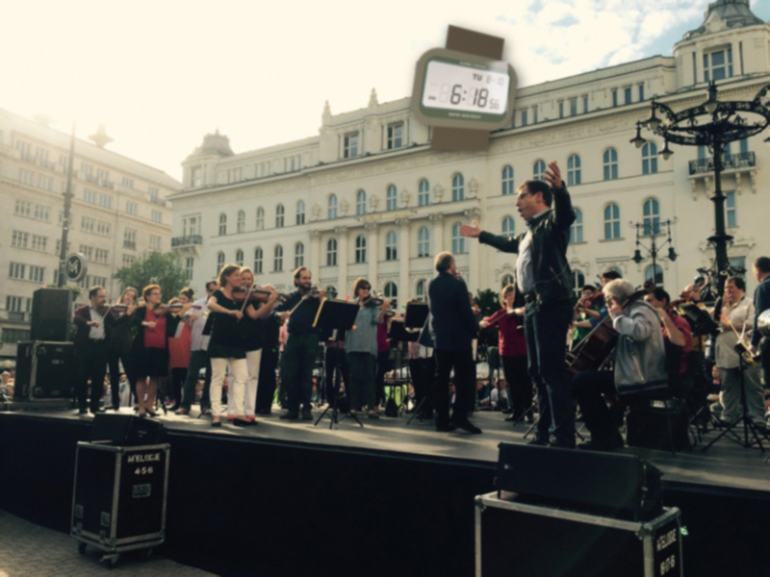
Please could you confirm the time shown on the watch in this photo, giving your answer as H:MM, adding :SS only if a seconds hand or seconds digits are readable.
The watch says 6:18
